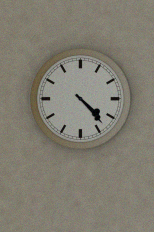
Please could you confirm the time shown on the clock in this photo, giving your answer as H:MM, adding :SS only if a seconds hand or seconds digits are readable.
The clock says 4:23
